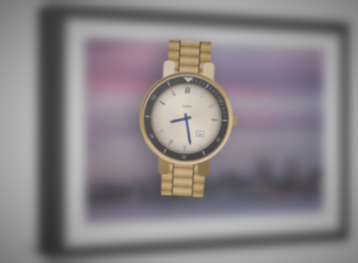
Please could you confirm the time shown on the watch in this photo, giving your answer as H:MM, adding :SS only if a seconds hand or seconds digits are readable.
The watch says 8:28
